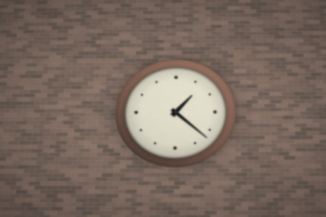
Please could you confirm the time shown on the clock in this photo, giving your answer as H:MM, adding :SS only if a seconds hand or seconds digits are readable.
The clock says 1:22
